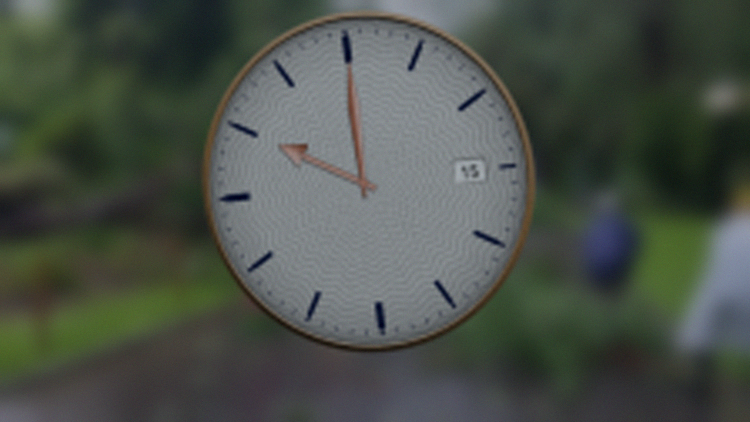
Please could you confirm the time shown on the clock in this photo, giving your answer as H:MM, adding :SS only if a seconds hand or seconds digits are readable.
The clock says 10:00
